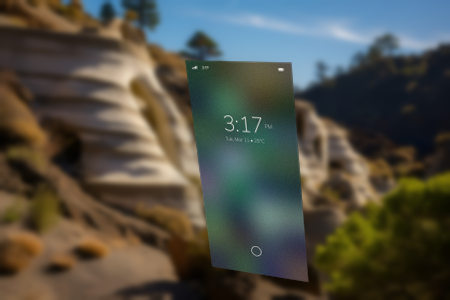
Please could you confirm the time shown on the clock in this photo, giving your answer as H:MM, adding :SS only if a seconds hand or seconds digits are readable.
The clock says 3:17
